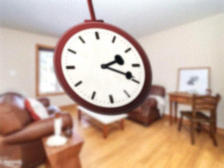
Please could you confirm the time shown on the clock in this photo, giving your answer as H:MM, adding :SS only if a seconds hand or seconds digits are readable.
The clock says 2:19
